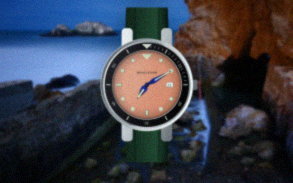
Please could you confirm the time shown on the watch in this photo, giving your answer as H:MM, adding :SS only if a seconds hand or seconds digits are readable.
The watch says 7:10
